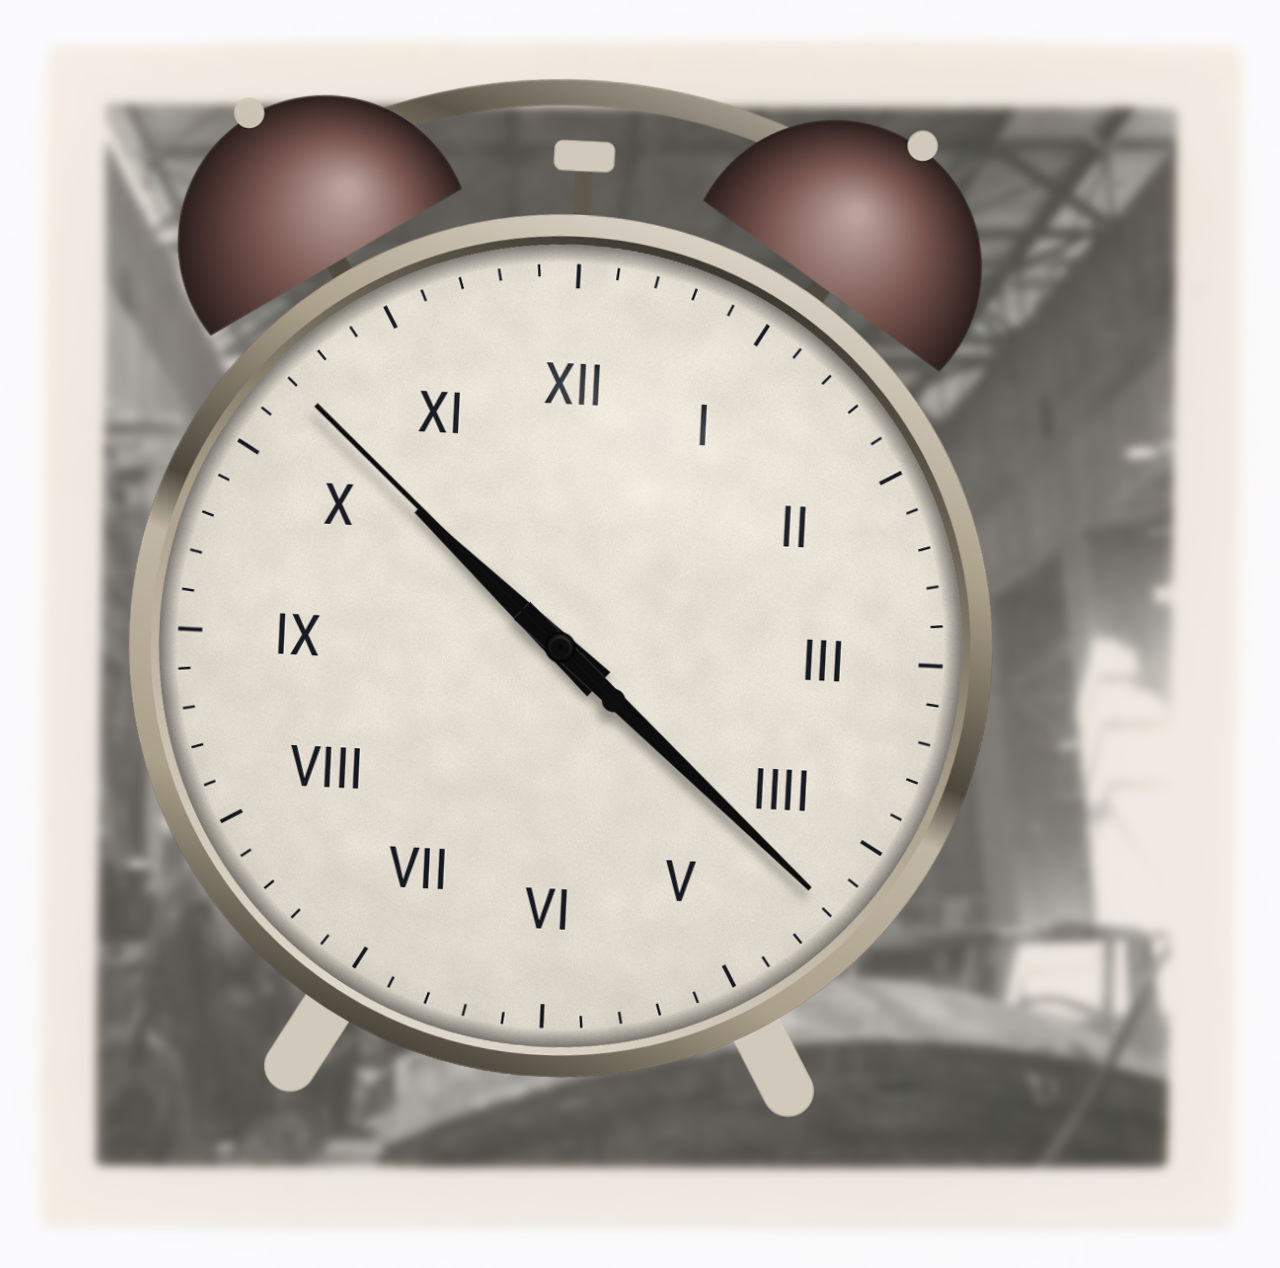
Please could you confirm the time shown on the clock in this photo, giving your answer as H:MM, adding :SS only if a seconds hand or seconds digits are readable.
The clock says 10:21:52
